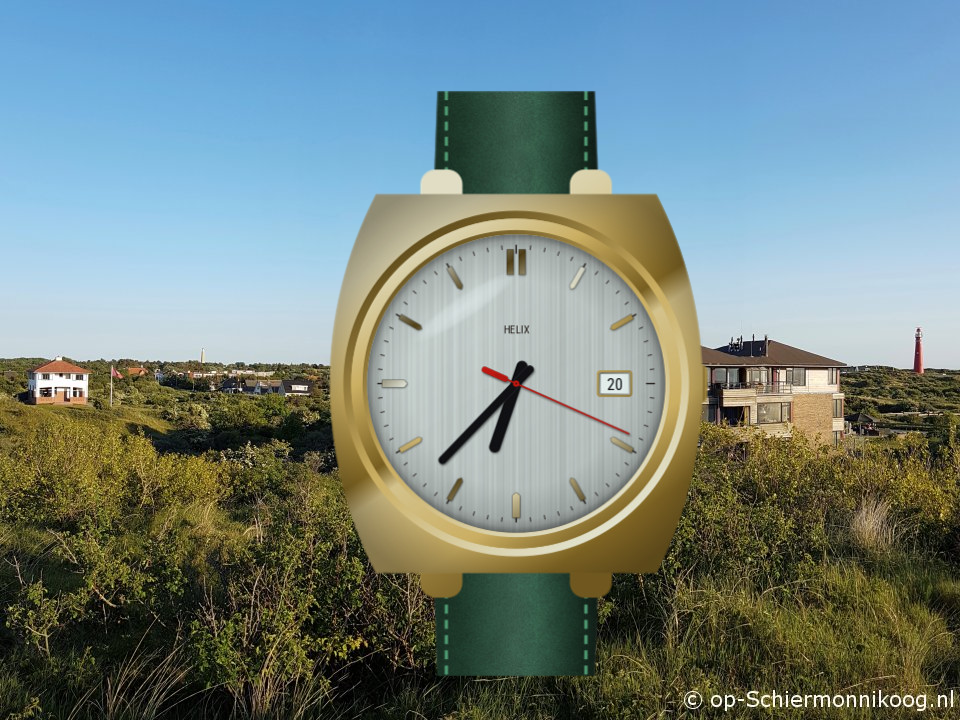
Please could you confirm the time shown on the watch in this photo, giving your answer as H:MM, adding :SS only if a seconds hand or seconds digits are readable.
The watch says 6:37:19
